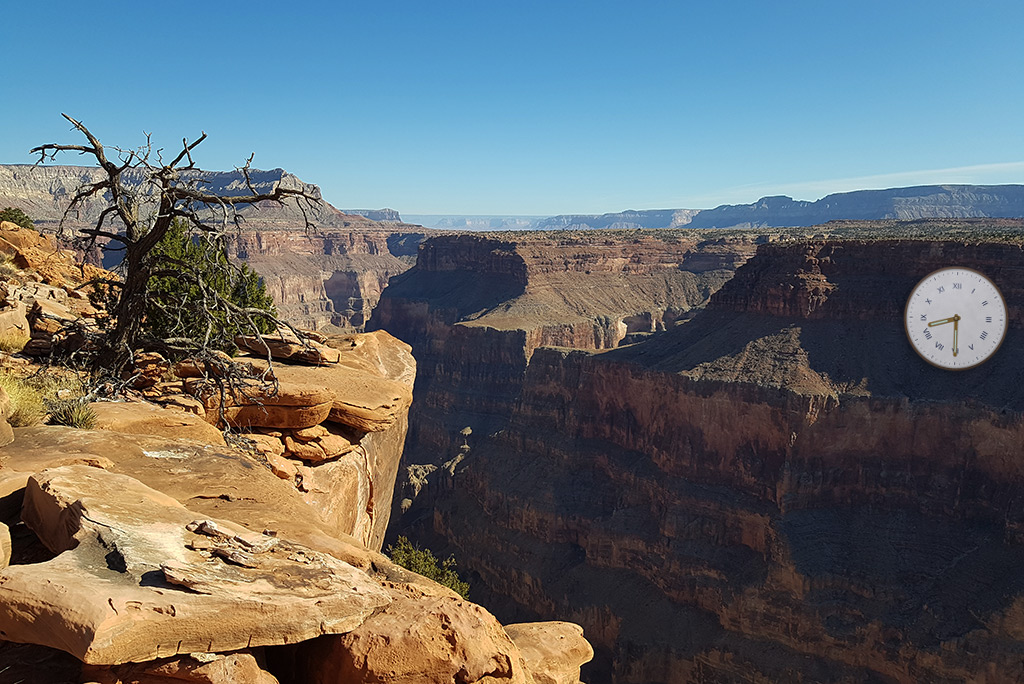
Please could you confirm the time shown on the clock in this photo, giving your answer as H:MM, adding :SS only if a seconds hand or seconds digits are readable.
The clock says 8:30
